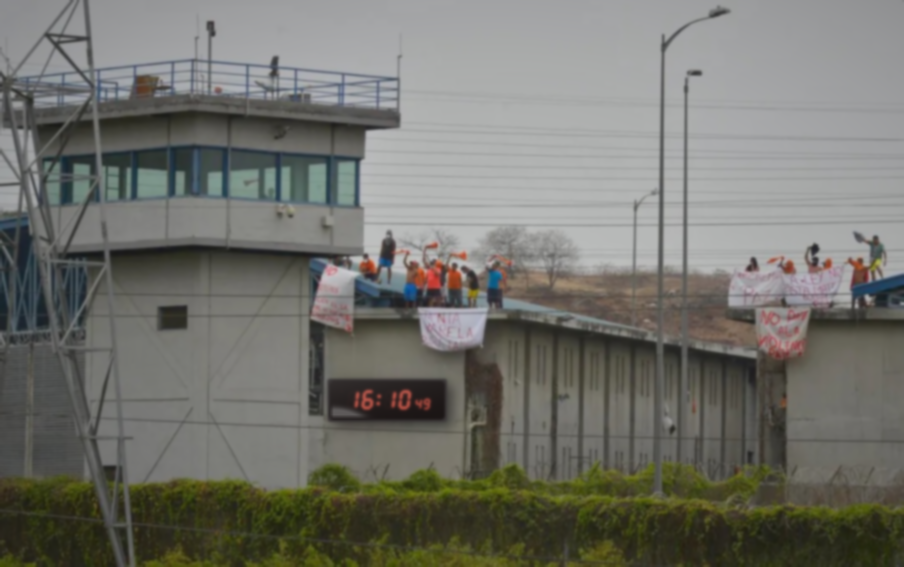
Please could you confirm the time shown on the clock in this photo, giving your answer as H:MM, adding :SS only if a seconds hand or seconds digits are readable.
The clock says 16:10
